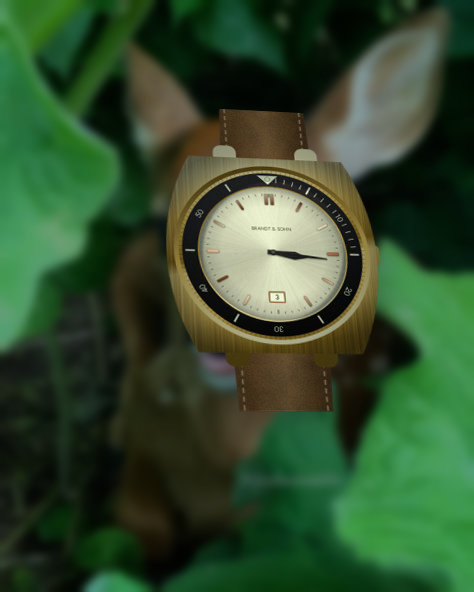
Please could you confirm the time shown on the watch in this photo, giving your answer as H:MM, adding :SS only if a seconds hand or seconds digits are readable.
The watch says 3:16
